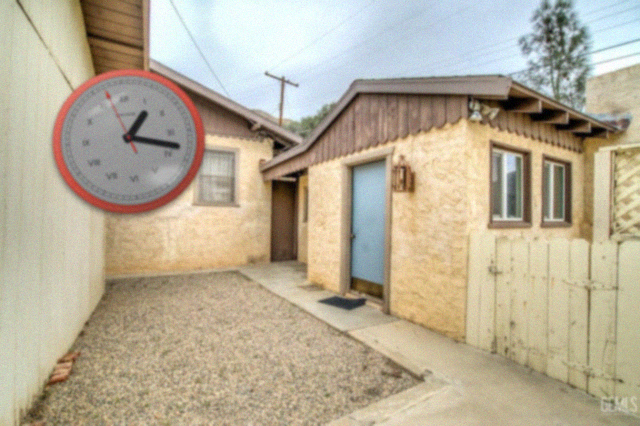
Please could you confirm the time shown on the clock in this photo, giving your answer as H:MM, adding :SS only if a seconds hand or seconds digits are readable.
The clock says 1:17:57
